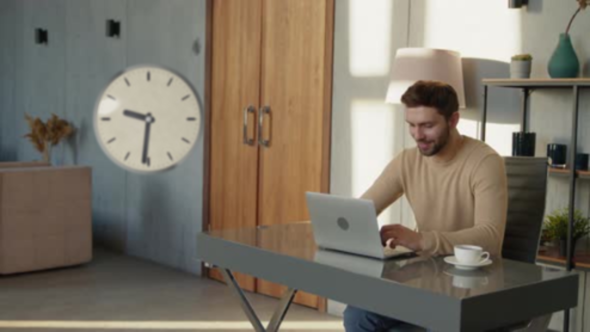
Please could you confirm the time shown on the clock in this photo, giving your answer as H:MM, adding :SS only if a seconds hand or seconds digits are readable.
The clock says 9:31
